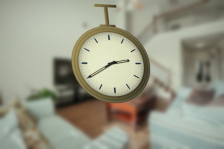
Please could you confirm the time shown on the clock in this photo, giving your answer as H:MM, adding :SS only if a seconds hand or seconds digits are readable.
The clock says 2:40
